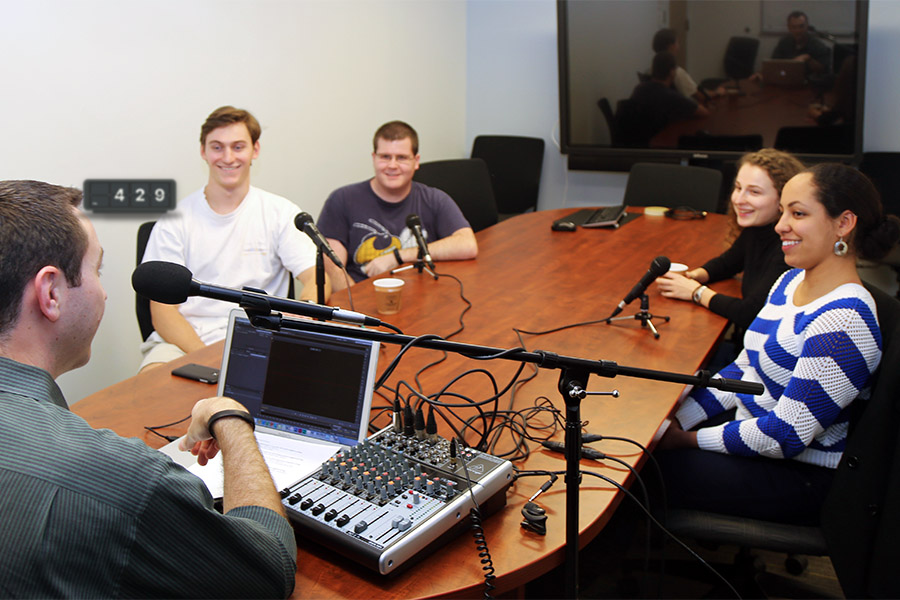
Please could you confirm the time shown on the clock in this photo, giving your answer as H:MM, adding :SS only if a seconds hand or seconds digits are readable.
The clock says 4:29
